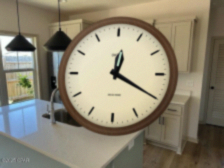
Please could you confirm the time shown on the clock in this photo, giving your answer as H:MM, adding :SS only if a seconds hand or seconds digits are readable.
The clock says 12:20
